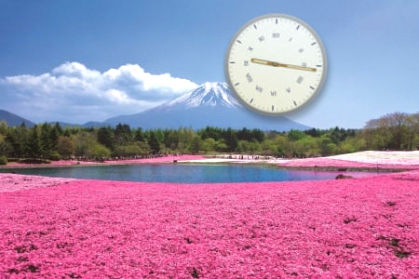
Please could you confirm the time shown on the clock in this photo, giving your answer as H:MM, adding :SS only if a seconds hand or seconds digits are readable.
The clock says 9:16
